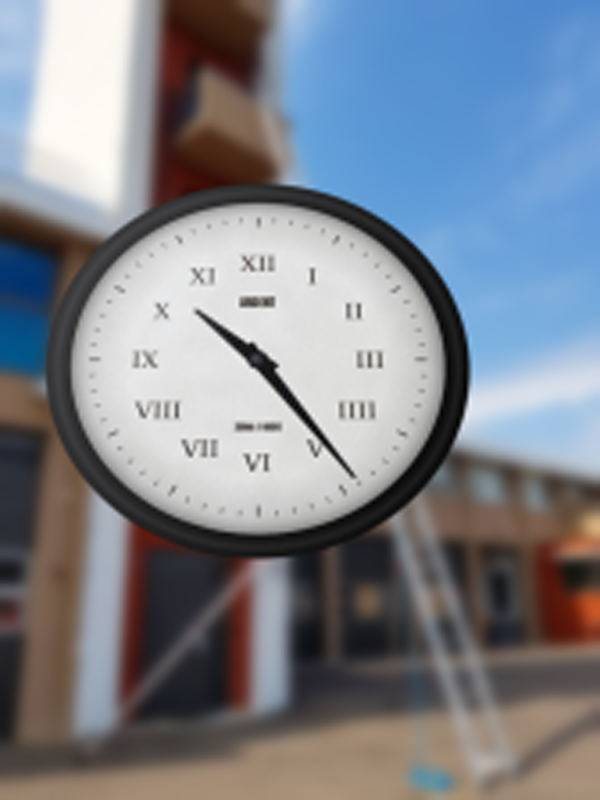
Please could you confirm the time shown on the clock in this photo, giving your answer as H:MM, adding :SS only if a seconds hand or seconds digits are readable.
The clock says 10:24
